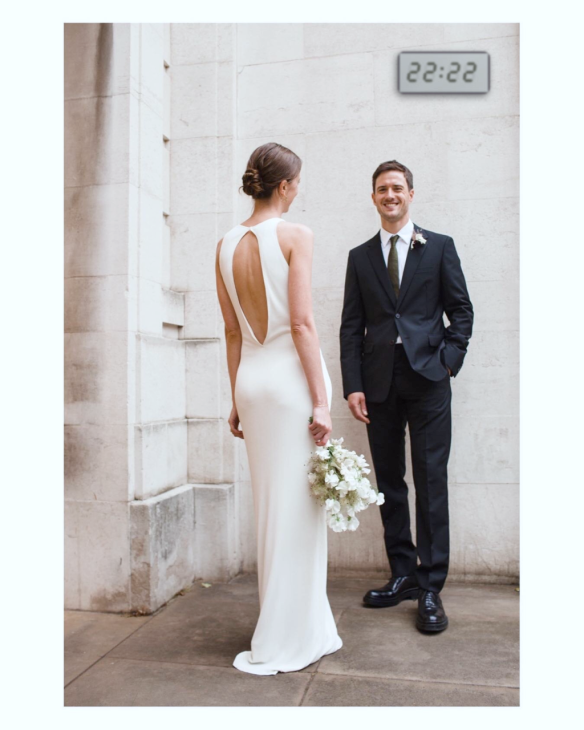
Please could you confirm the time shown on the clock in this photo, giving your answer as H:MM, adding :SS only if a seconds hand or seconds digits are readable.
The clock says 22:22
